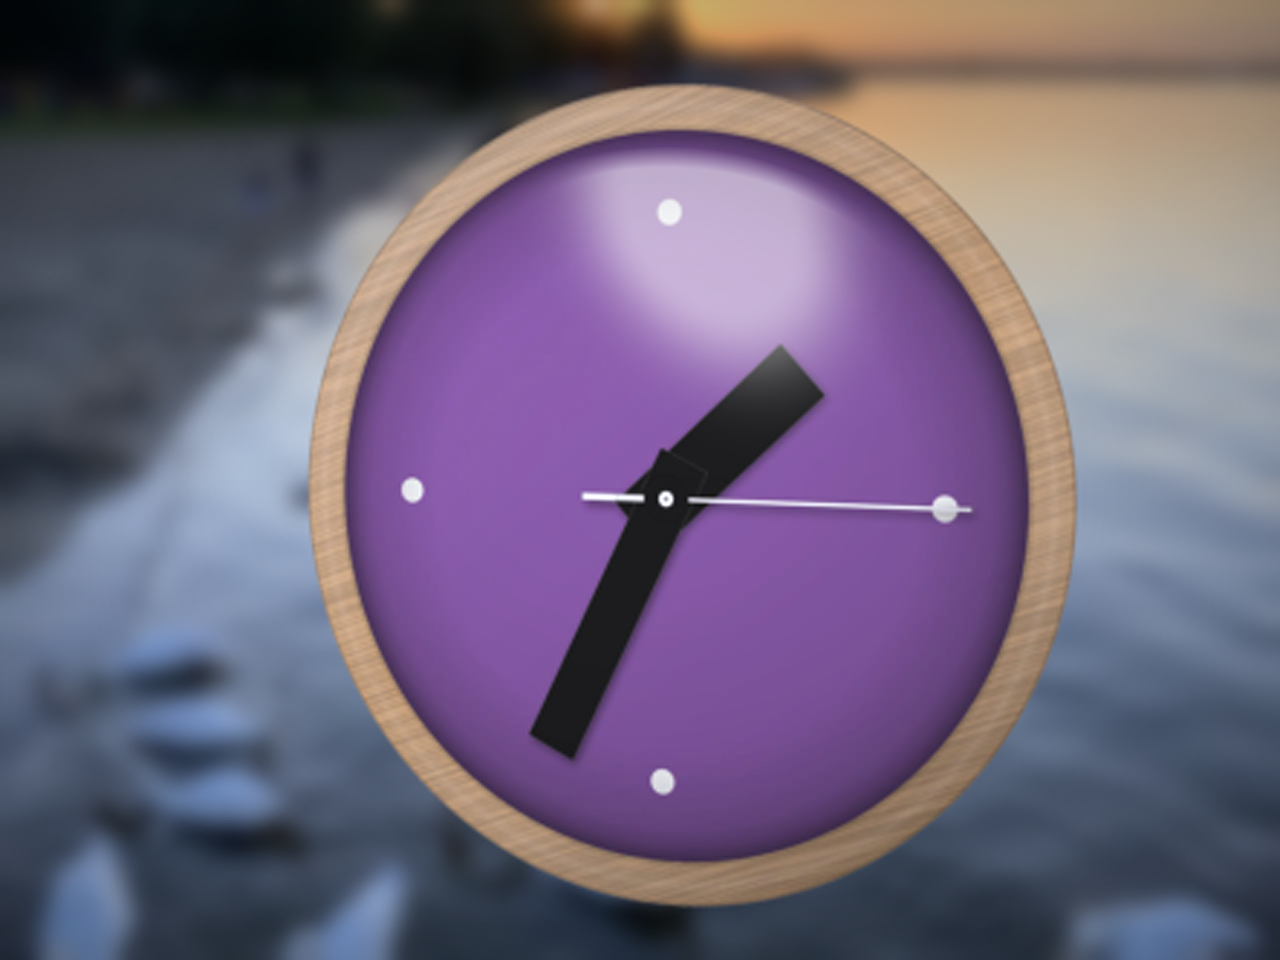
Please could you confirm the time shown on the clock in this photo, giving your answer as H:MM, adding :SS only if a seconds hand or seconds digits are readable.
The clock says 1:34:15
